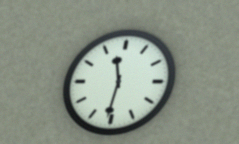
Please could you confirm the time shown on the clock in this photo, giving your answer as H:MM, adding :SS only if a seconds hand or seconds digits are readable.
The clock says 11:31
